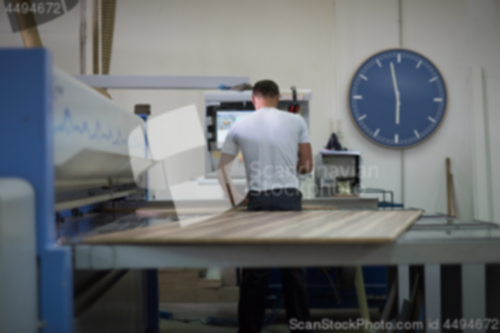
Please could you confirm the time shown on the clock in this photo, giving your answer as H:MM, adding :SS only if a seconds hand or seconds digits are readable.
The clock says 5:58
